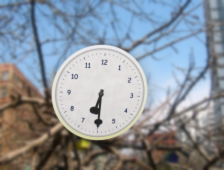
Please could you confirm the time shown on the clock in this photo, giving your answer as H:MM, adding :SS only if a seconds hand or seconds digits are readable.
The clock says 6:30
